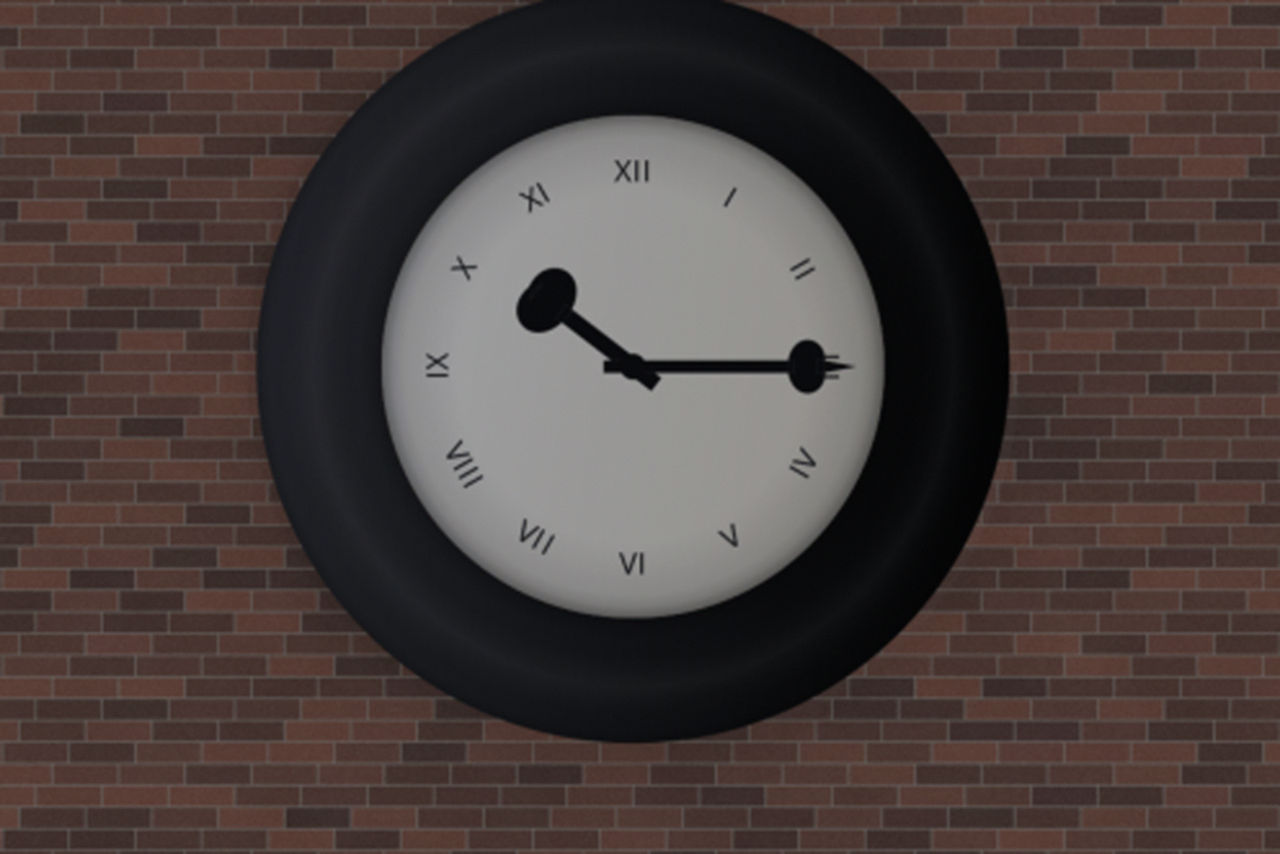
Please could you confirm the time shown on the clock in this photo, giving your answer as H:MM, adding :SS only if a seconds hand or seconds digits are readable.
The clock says 10:15
